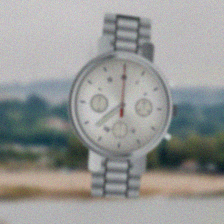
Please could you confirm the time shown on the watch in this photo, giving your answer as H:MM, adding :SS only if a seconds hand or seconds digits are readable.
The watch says 7:38
